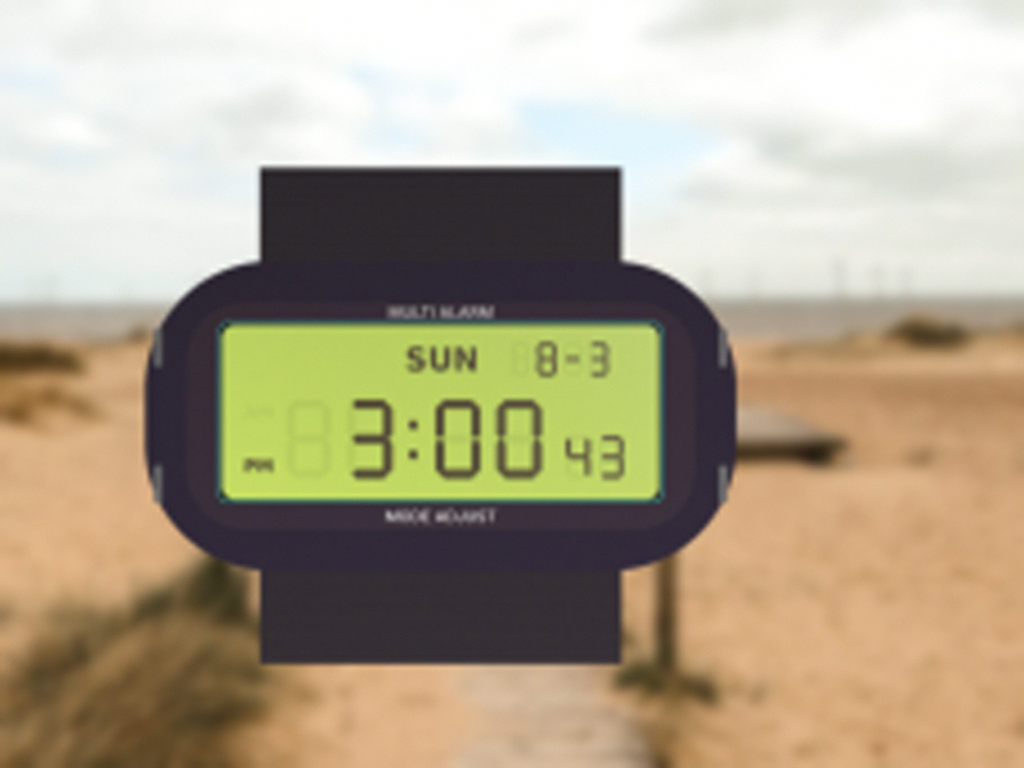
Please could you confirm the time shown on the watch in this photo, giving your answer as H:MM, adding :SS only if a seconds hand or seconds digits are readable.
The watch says 3:00:43
